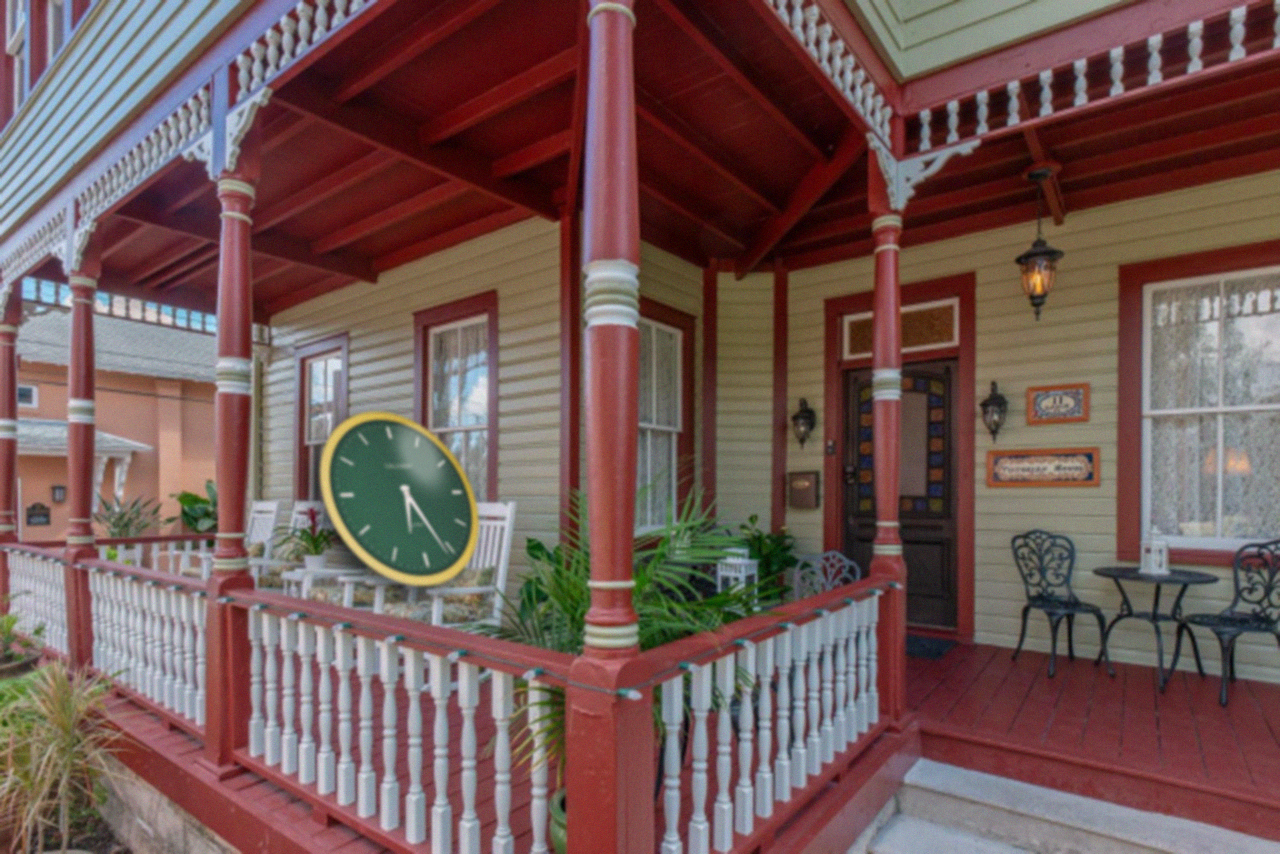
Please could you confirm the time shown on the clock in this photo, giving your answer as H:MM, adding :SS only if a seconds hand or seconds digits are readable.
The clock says 6:26
